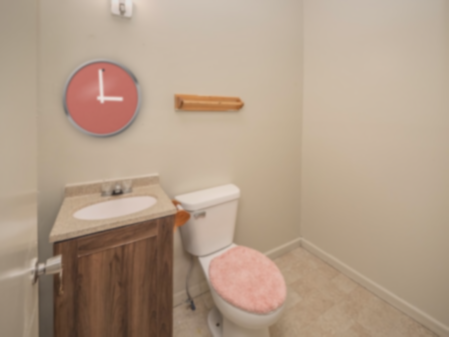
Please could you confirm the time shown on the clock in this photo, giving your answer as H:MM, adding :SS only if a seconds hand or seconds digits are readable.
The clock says 2:59
